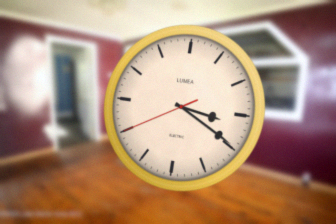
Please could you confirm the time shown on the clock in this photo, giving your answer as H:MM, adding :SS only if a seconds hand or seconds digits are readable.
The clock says 3:19:40
